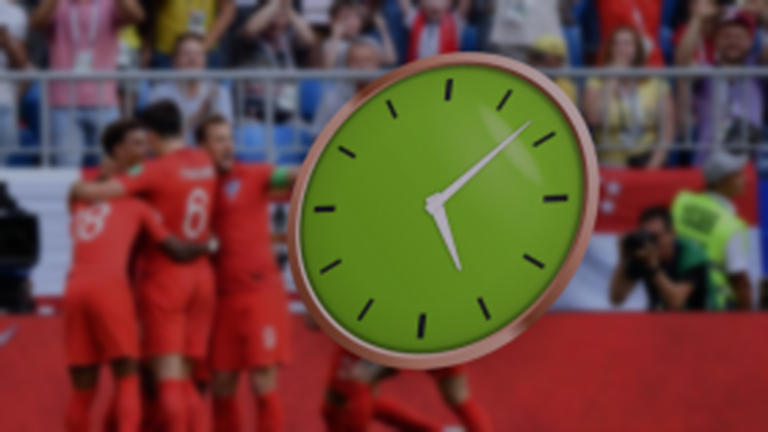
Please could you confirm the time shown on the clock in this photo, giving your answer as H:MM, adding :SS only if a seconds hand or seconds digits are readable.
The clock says 5:08
